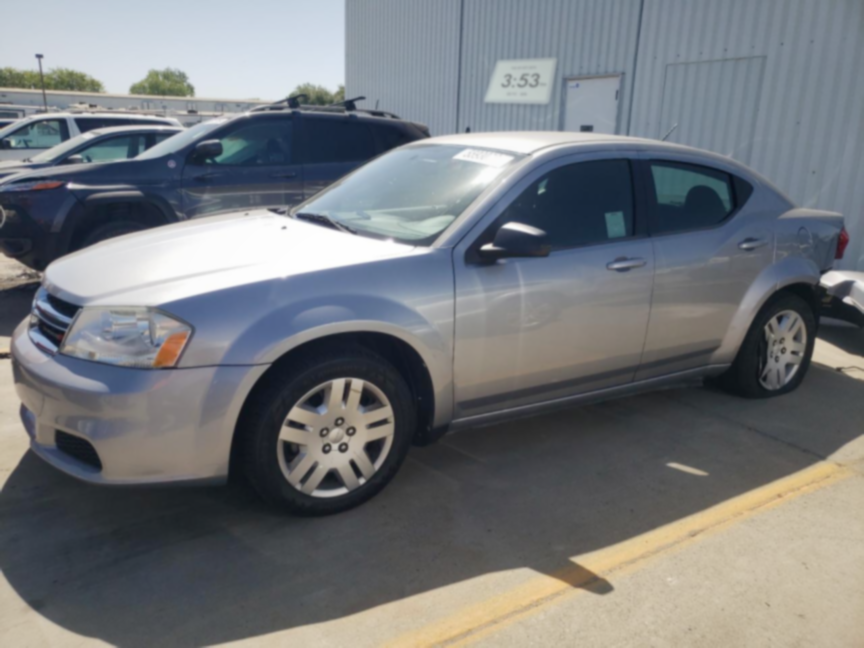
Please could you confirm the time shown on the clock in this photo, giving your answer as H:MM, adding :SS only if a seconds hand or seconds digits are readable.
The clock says 3:53
